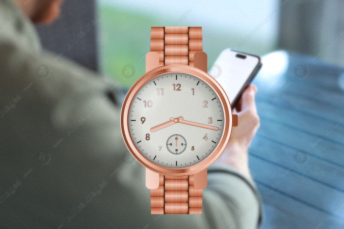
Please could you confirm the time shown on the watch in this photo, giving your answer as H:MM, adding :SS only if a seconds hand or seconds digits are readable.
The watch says 8:17
